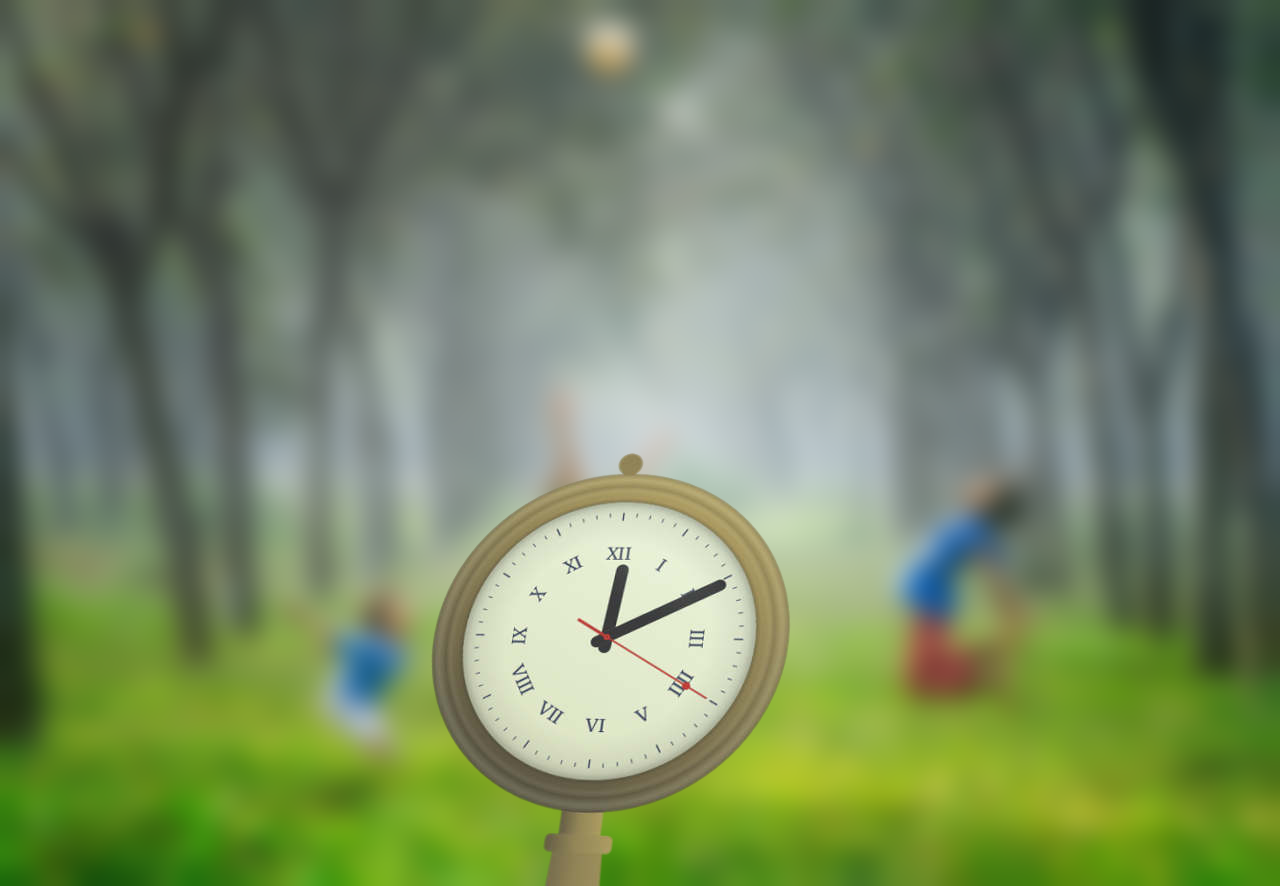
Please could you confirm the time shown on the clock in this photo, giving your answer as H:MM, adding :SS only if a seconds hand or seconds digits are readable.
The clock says 12:10:20
